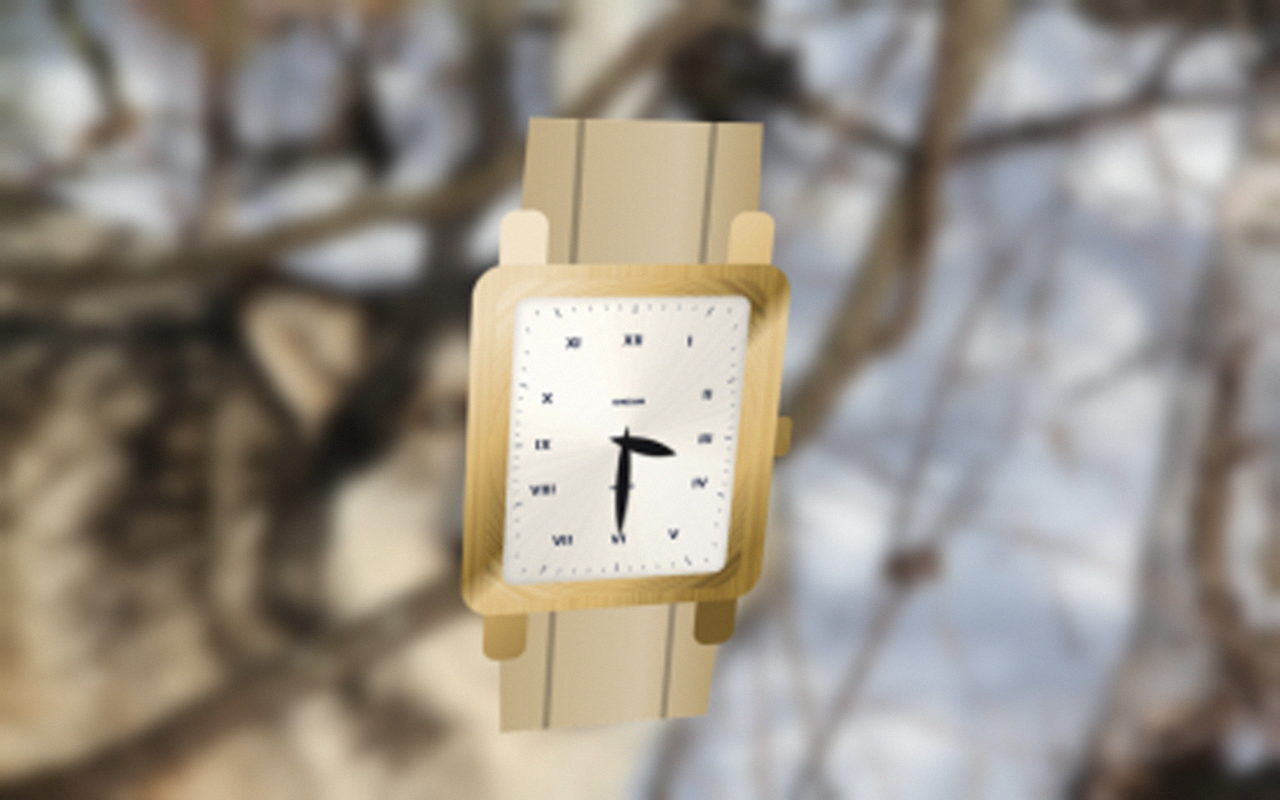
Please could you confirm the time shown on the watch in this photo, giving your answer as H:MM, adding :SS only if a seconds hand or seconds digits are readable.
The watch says 3:30
